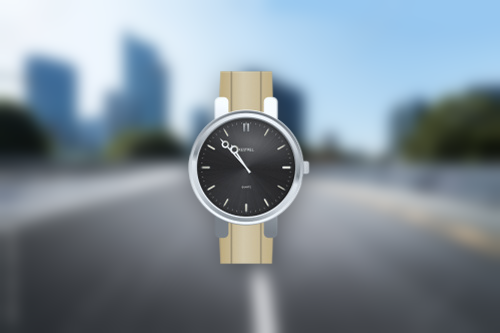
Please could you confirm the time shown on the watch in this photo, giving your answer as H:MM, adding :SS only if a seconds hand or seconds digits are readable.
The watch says 10:53
